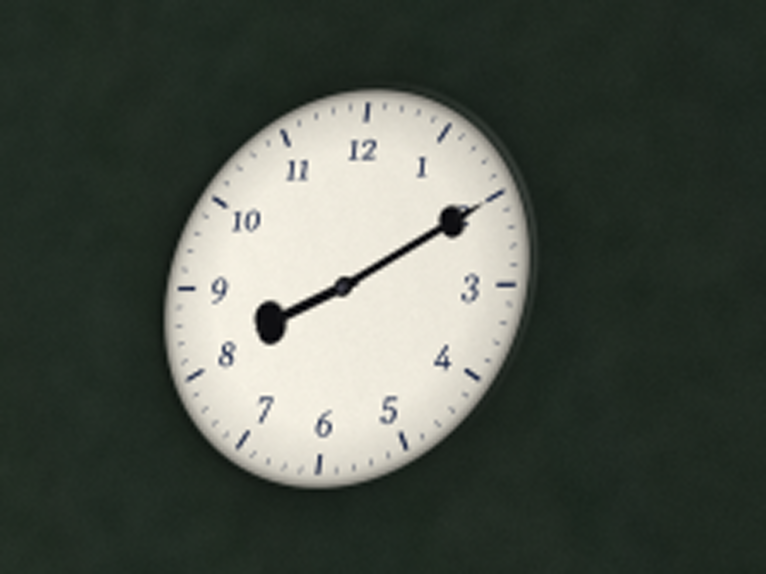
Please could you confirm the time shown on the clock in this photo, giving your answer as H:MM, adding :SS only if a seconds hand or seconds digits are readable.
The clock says 8:10
